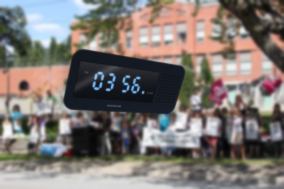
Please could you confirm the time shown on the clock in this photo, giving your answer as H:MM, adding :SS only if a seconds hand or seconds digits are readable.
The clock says 3:56
